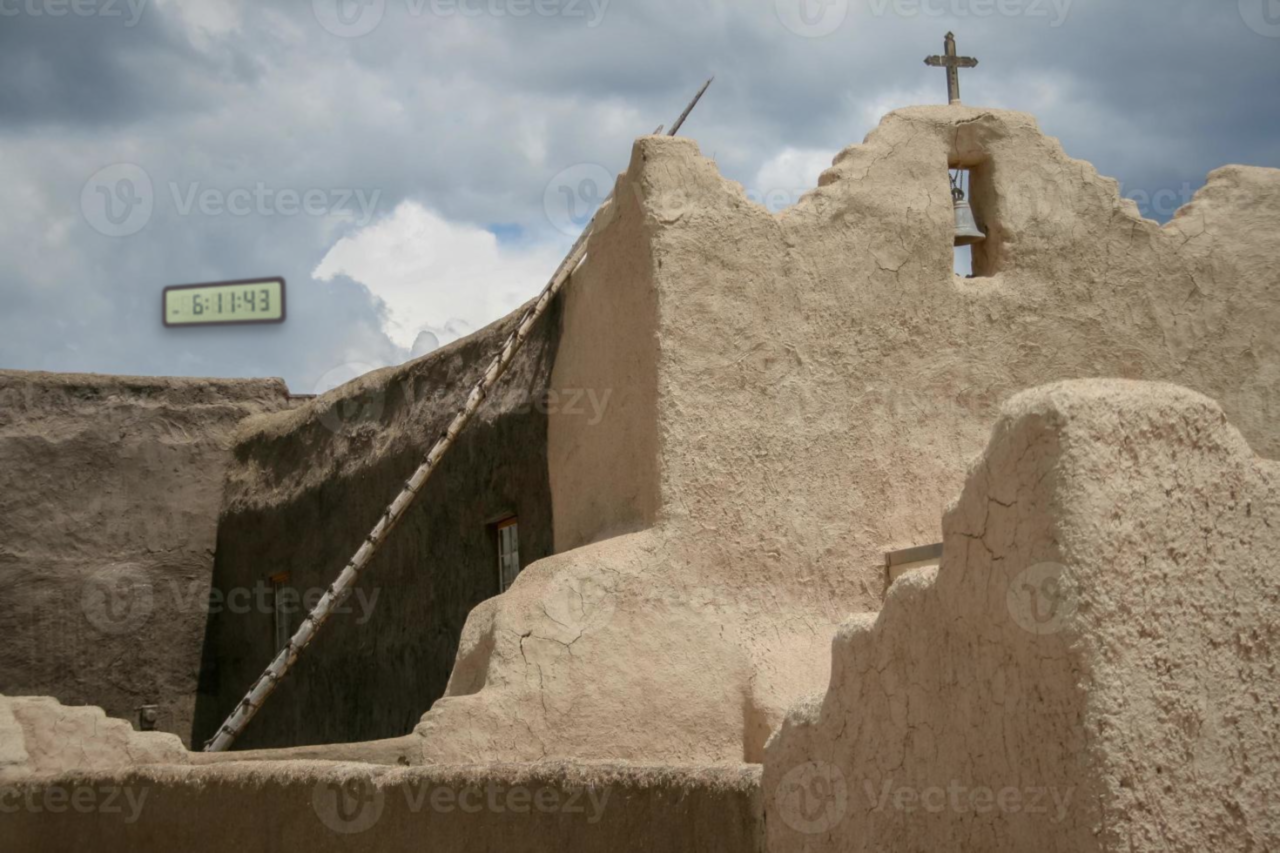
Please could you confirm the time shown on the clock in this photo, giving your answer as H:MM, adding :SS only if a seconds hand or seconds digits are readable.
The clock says 6:11:43
